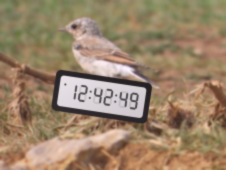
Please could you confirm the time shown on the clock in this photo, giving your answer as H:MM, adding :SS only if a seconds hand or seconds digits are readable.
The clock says 12:42:49
